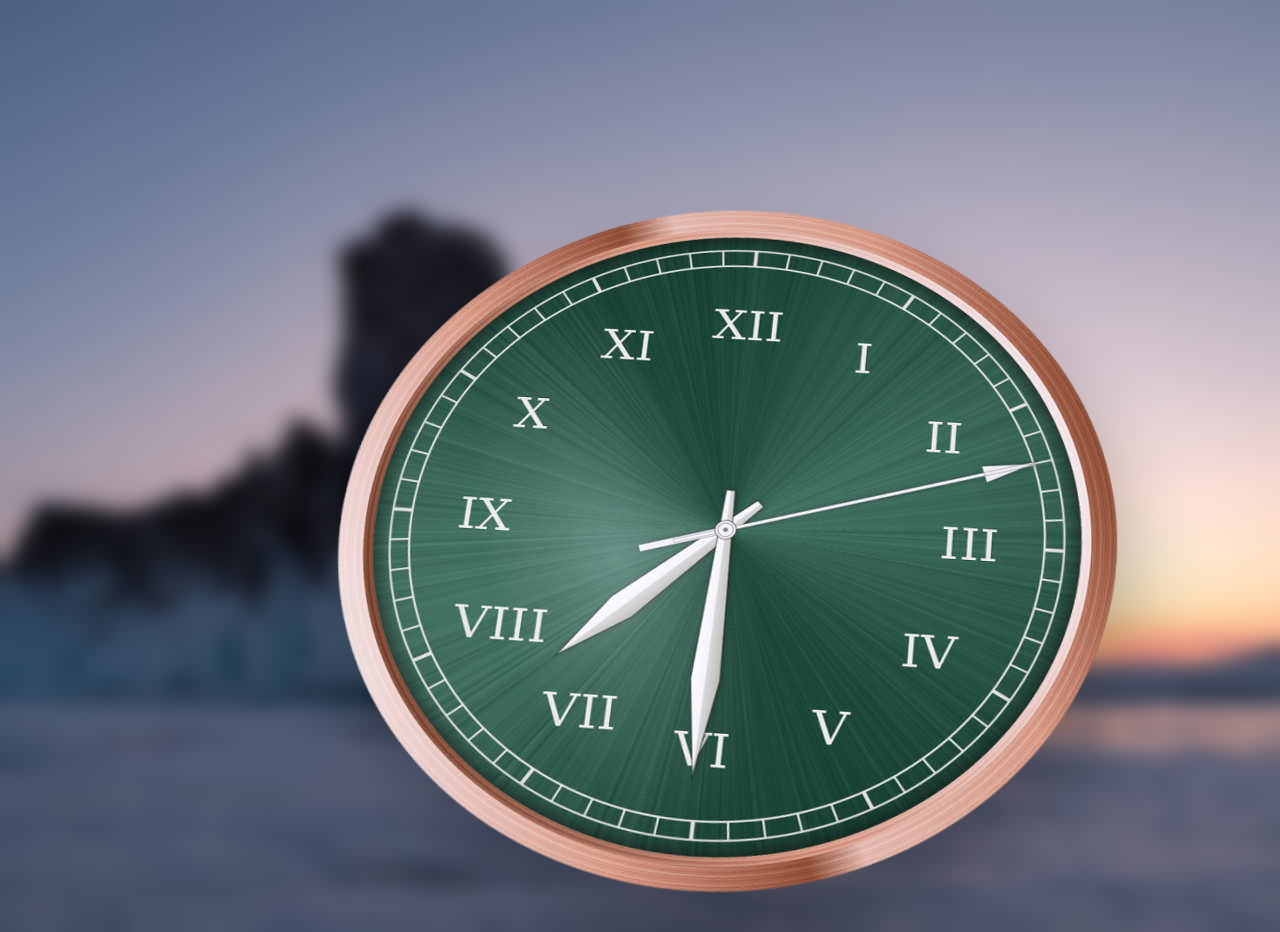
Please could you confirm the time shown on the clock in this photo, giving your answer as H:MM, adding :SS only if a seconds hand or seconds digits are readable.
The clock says 7:30:12
